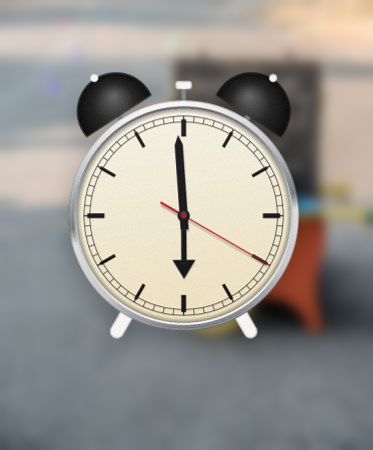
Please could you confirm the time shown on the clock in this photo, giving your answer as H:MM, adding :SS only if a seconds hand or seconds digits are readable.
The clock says 5:59:20
